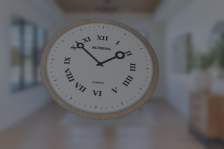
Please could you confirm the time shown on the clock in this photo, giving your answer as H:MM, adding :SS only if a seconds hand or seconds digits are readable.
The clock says 1:52
